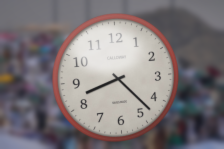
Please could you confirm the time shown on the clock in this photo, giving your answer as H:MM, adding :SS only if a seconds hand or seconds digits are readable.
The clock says 8:23
